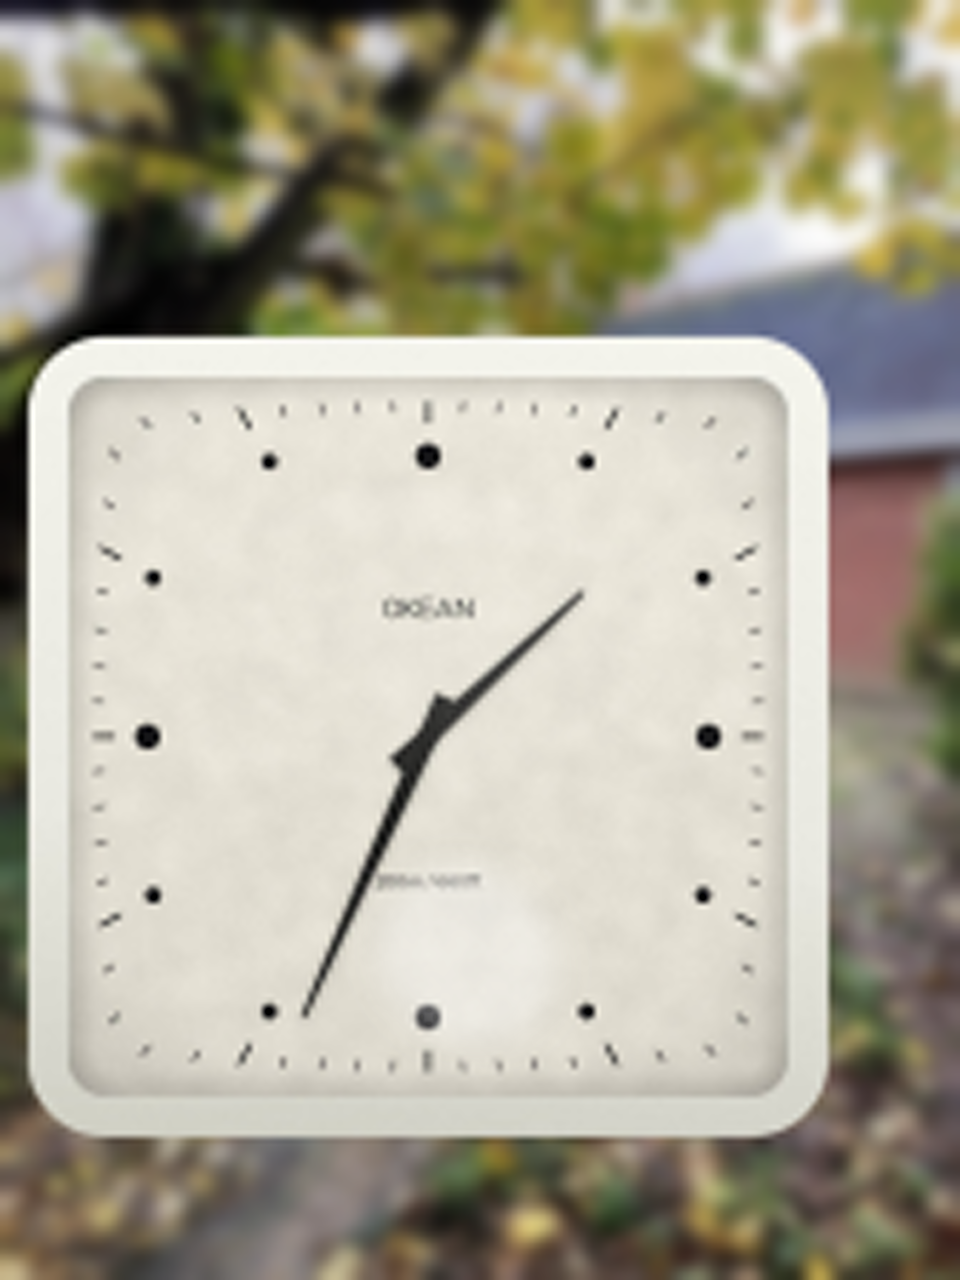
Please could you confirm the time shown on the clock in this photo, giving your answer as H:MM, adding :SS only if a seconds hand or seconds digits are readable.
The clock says 1:34
